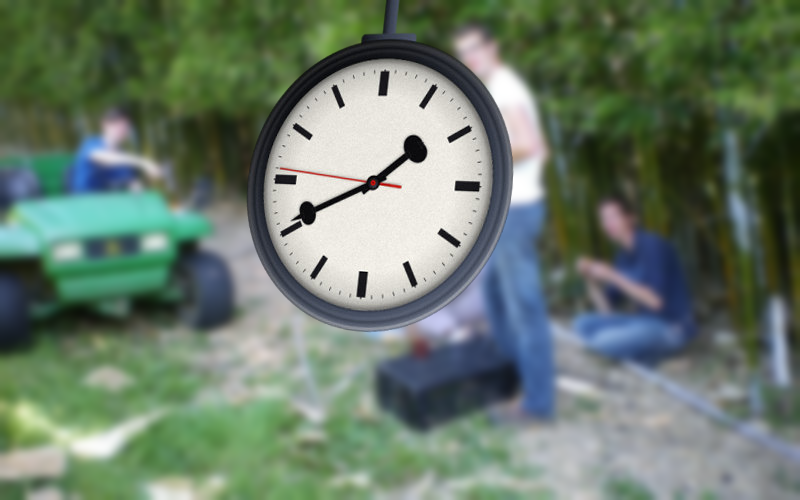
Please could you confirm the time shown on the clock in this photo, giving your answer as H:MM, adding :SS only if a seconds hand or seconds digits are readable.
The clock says 1:40:46
